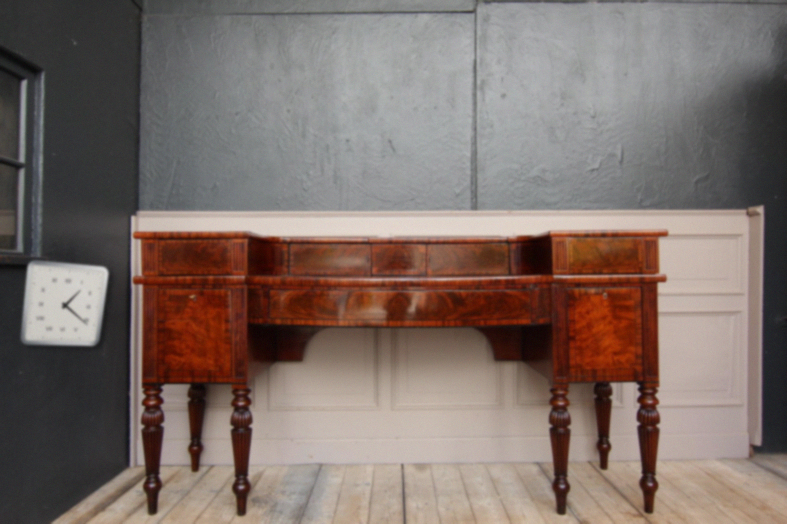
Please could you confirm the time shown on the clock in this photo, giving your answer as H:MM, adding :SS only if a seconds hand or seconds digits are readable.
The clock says 1:21
